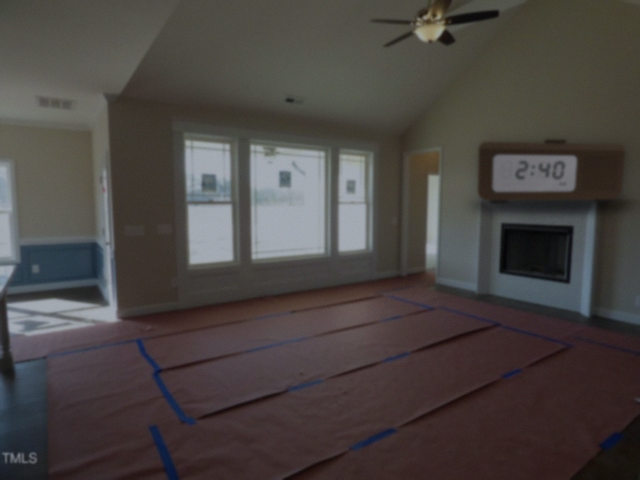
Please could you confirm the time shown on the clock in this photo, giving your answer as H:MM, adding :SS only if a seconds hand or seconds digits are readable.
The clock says 2:40
